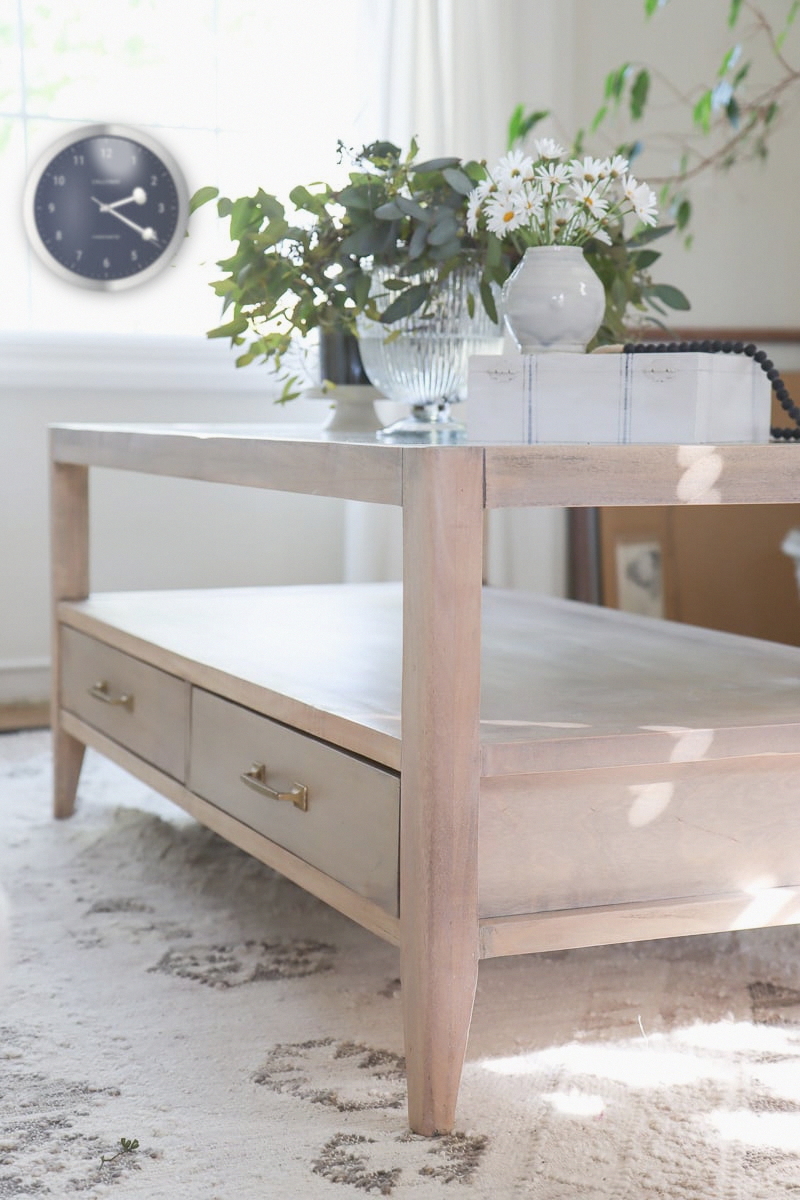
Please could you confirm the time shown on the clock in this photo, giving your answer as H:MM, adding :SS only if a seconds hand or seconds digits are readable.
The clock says 2:20:21
